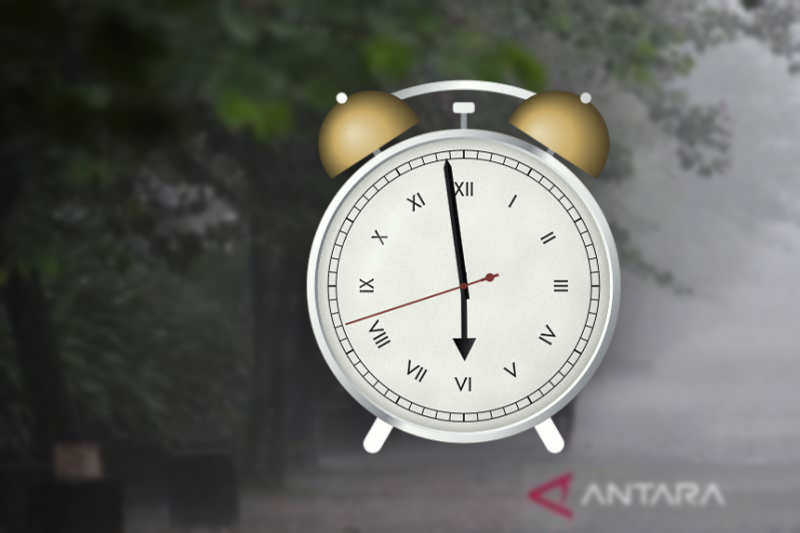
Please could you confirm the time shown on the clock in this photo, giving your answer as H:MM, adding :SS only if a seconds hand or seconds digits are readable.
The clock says 5:58:42
